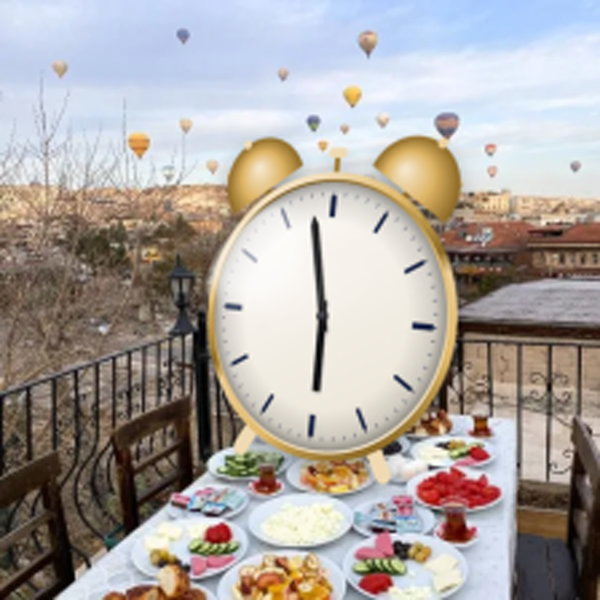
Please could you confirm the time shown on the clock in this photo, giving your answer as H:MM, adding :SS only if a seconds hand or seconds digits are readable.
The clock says 5:58
